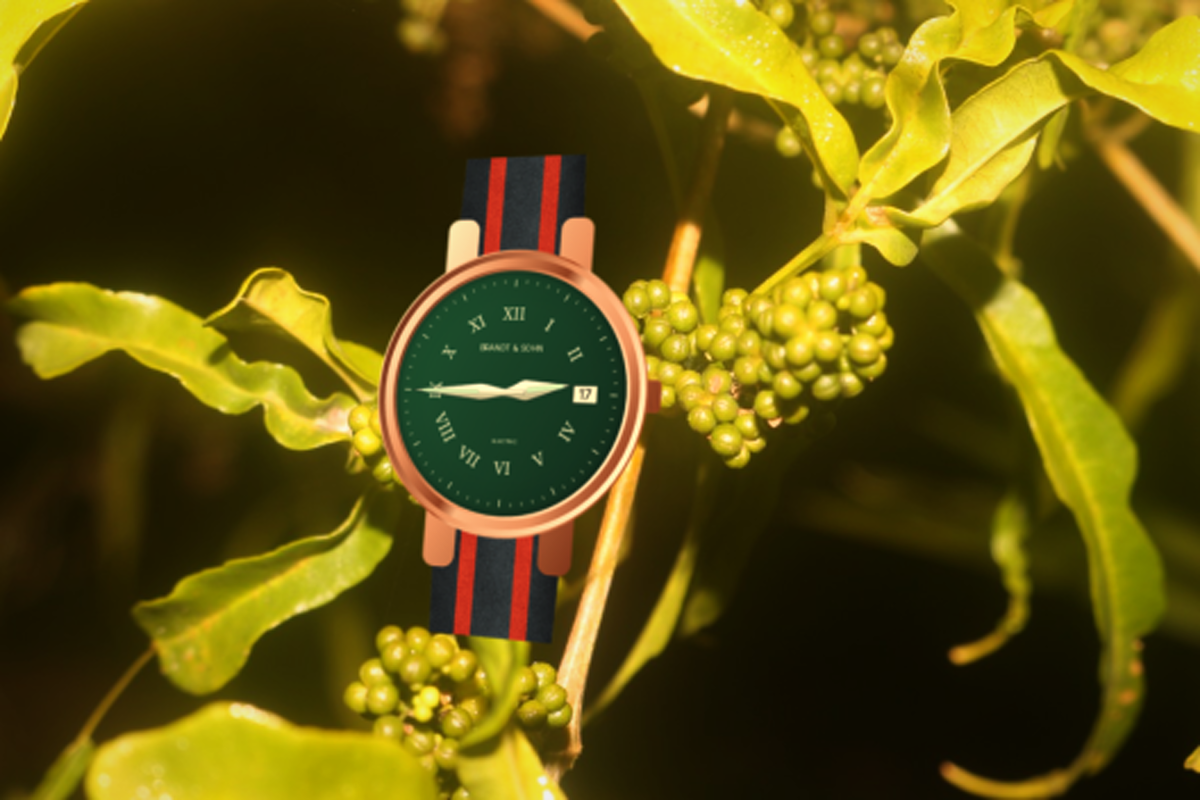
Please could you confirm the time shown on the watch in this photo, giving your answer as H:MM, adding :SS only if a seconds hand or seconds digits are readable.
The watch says 2:45
